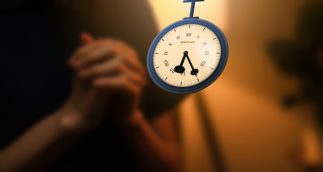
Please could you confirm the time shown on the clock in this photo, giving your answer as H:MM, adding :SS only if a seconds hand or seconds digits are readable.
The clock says 6:25
